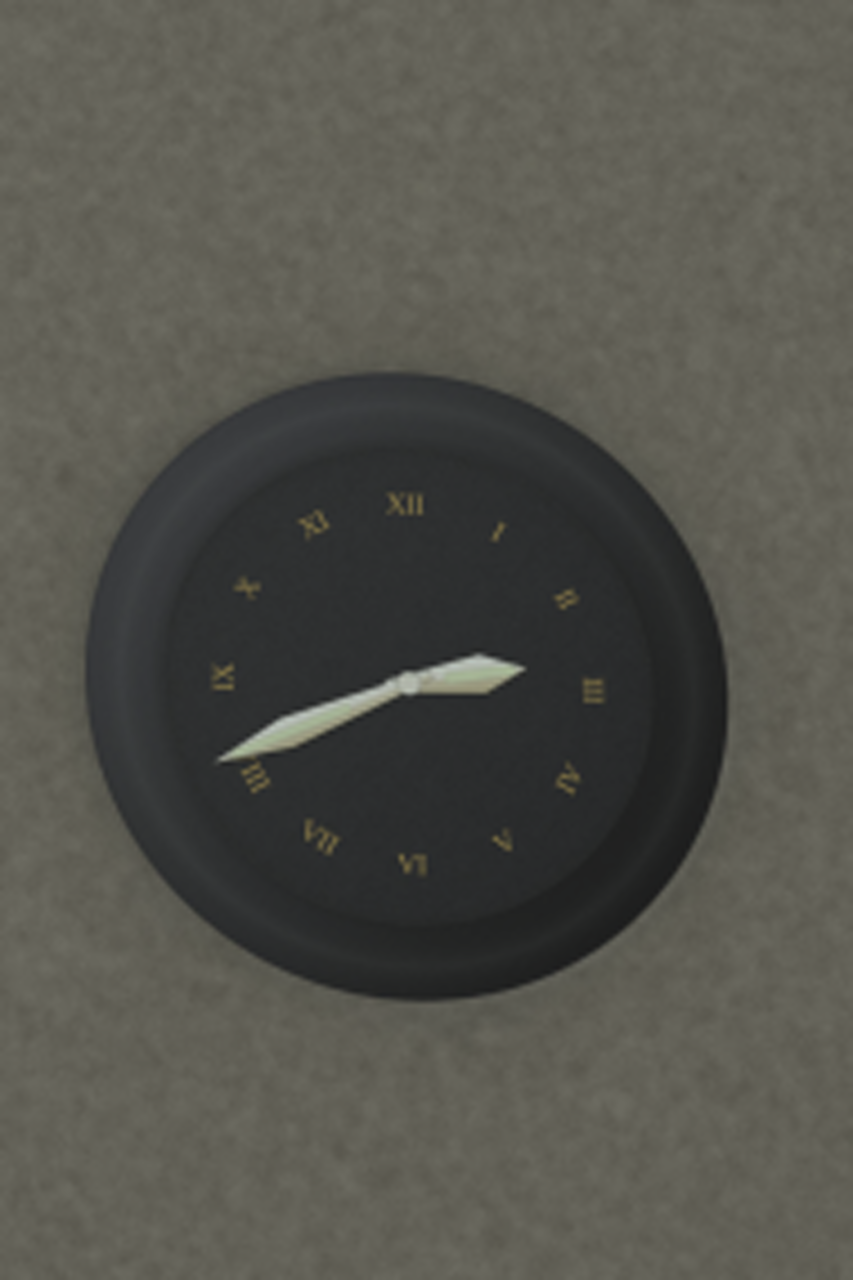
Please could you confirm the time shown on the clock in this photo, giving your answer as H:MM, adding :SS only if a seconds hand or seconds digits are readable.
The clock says 2:41
